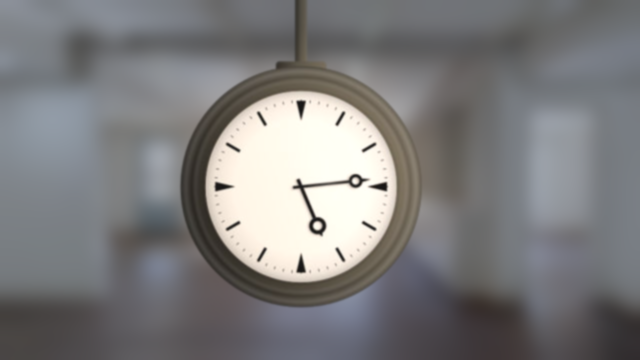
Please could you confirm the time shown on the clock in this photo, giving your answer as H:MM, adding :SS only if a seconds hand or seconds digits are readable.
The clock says 5:14
